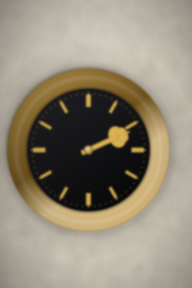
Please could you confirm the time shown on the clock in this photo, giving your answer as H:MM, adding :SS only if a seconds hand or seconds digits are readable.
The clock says 2:11
